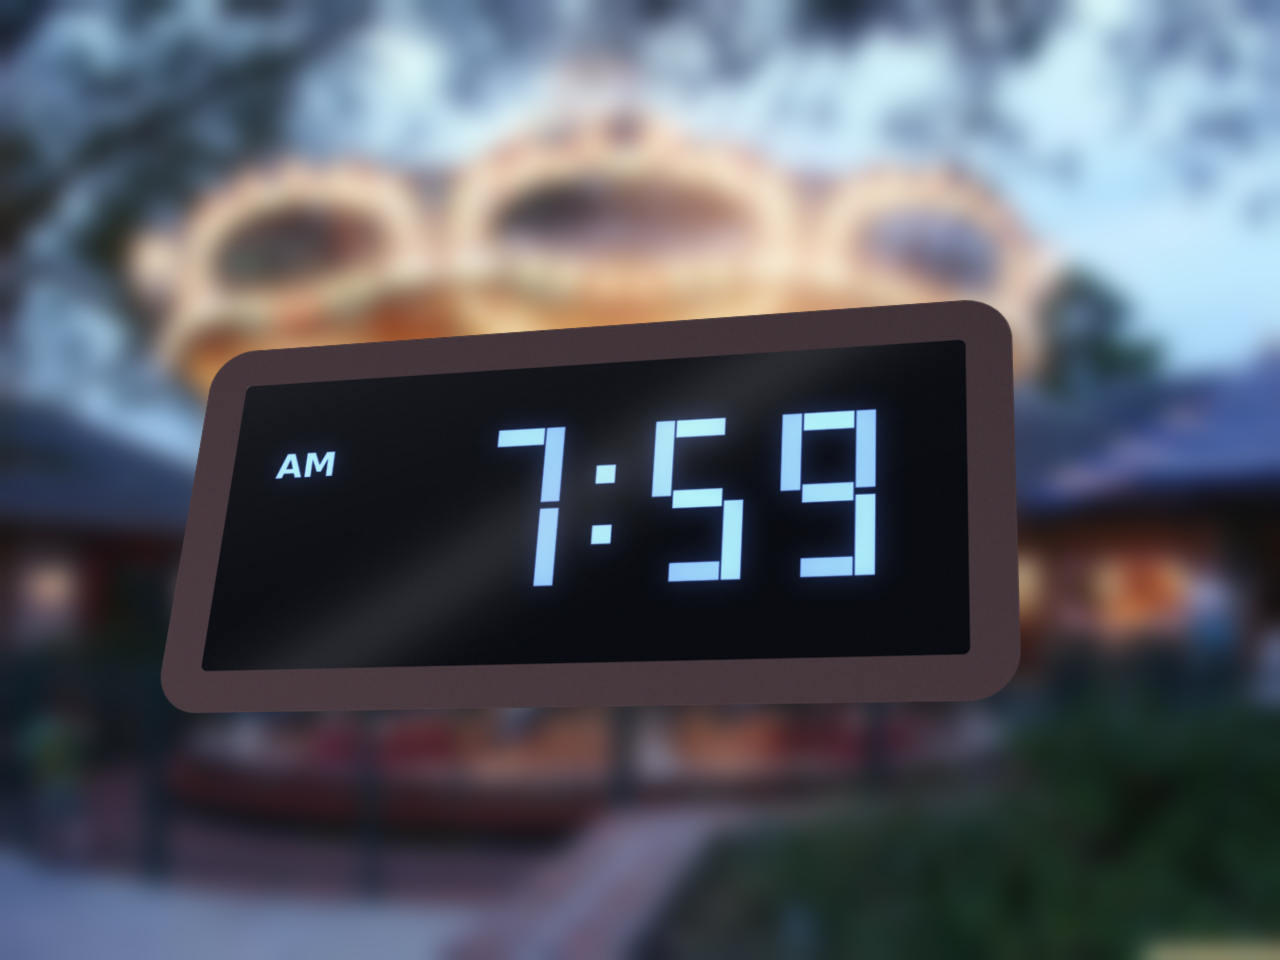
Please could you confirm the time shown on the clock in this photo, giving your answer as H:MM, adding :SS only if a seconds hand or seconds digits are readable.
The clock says 7:59
